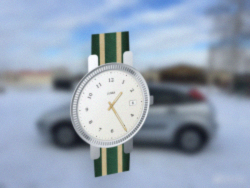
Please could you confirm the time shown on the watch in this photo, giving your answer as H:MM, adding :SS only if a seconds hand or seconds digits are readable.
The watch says 1:25
